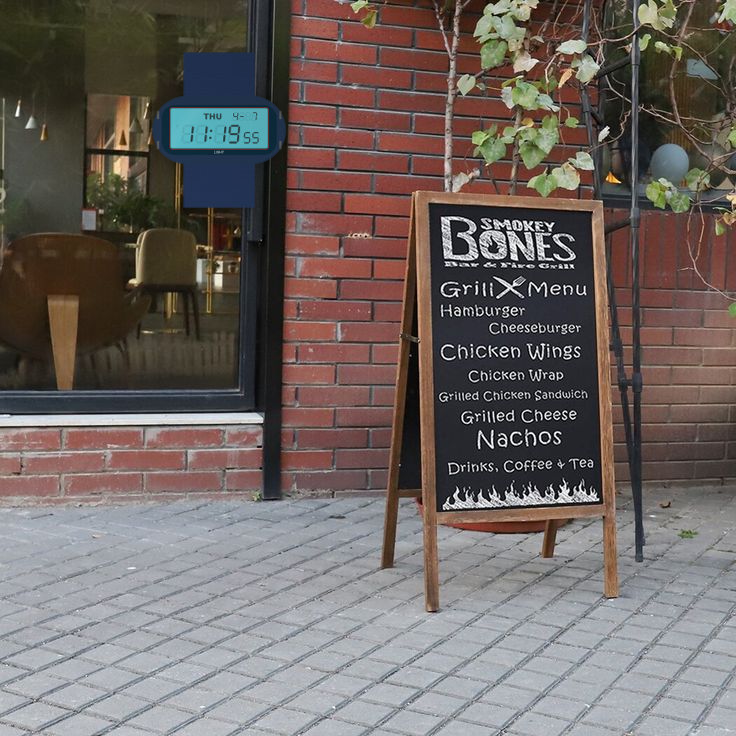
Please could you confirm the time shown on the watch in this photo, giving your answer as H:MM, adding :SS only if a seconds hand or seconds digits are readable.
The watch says 11:19:55
